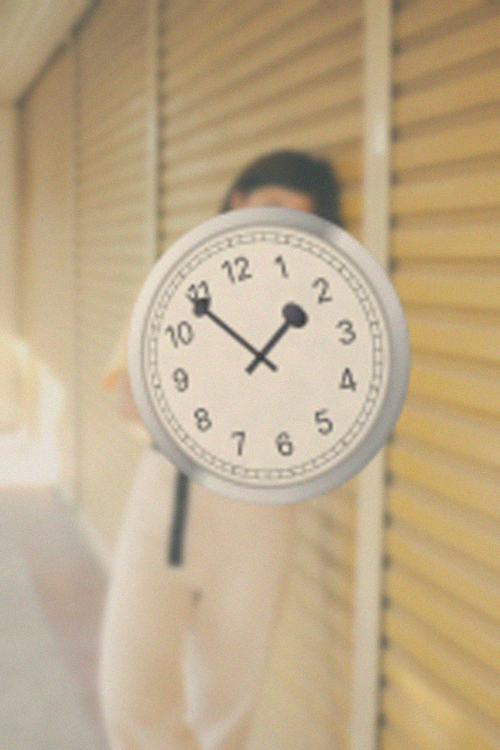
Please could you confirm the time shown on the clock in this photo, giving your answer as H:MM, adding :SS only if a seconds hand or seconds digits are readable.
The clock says 1:54
